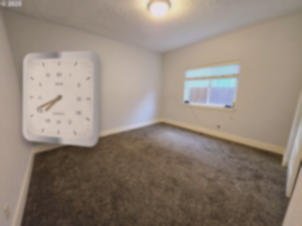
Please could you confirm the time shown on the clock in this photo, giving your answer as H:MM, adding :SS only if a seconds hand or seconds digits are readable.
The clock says 7:41
